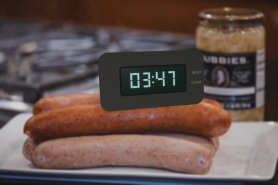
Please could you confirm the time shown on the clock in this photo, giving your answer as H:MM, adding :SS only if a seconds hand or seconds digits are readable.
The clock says 3:47
